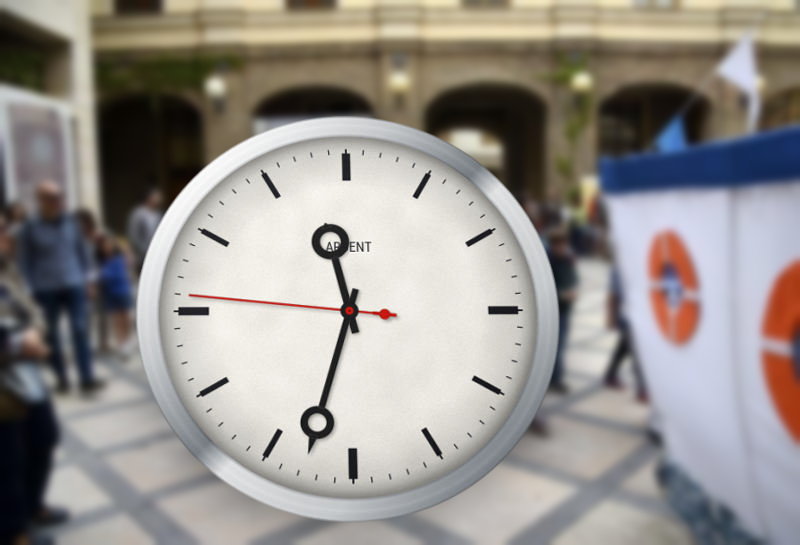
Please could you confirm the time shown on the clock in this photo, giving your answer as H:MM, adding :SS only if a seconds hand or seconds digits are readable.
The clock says 11:32:46
